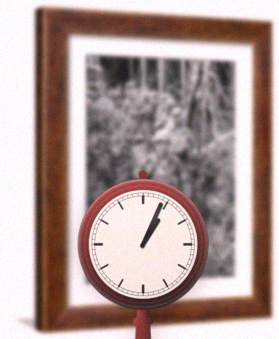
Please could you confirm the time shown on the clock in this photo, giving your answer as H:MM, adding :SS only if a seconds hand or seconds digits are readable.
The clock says 1:04
